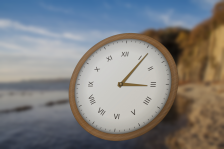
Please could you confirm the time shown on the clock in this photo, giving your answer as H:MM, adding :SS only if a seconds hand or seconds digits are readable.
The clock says 3:06
